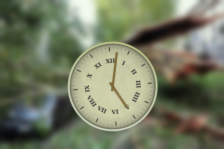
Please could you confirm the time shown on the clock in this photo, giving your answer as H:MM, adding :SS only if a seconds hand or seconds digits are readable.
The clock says 5:02
